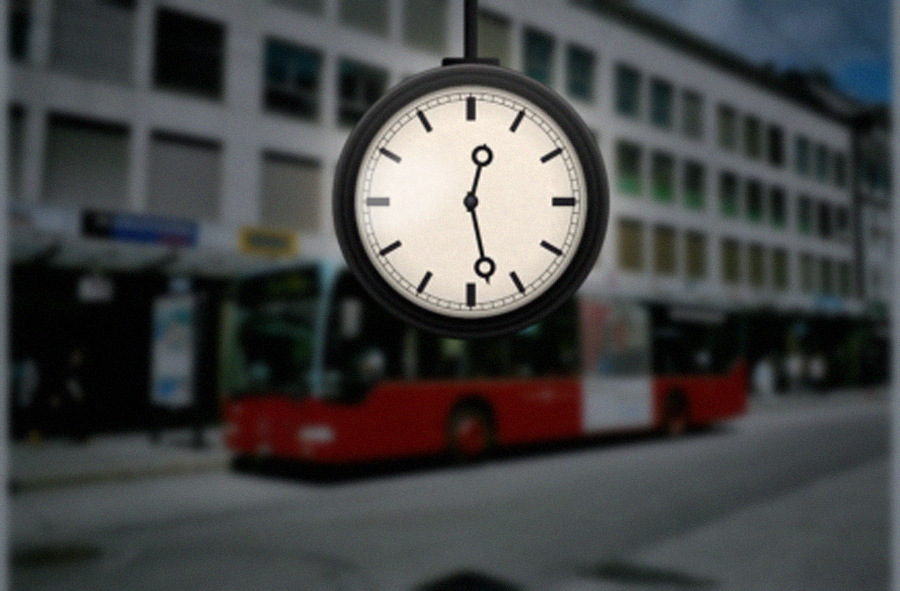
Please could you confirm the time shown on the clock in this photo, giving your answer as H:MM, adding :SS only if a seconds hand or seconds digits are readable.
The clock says 12:28
